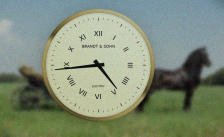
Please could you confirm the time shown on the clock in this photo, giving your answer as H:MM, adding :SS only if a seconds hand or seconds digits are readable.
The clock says 4:44
